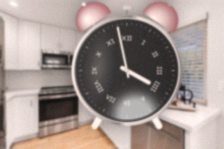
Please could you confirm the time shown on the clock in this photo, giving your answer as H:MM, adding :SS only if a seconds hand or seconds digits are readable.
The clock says 3:58
